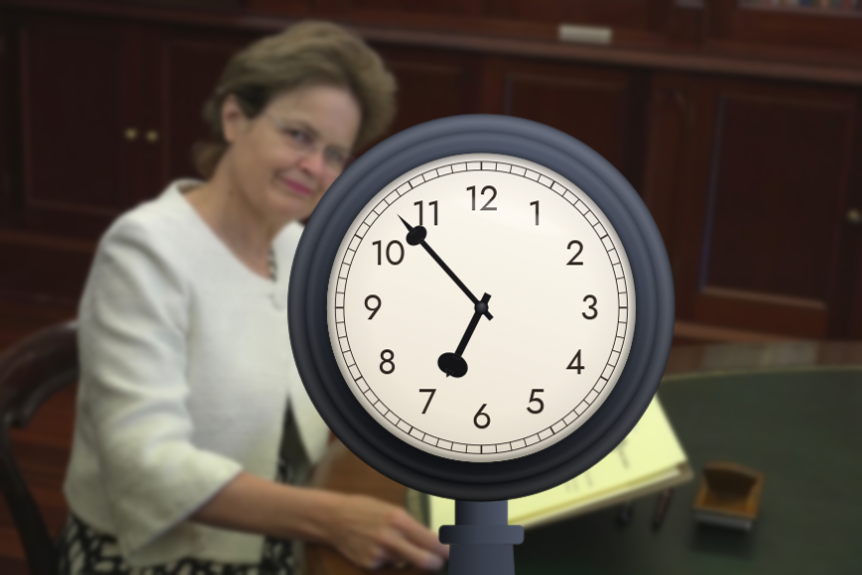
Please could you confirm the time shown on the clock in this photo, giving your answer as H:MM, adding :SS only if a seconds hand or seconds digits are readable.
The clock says 6:53
